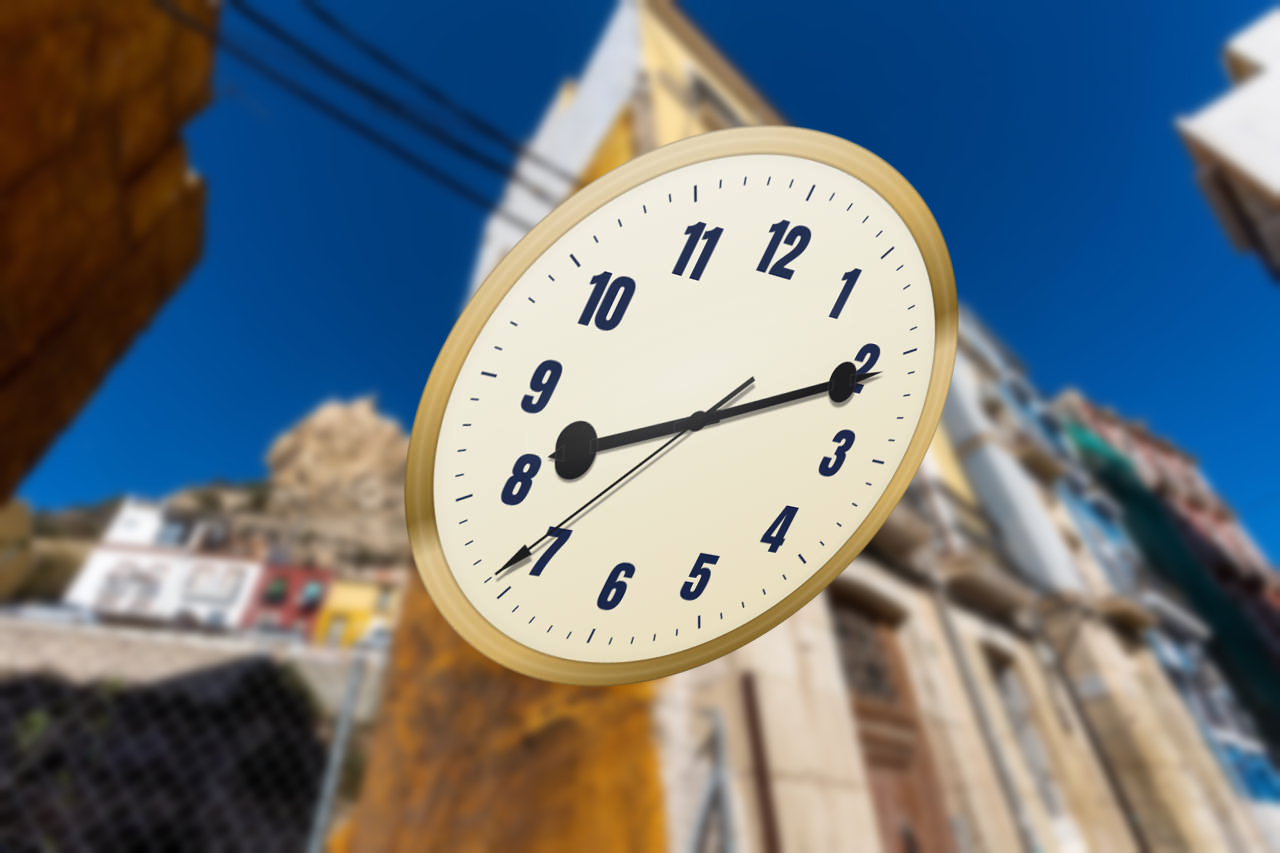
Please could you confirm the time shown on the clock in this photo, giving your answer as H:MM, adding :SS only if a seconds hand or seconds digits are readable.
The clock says 8:10:36
